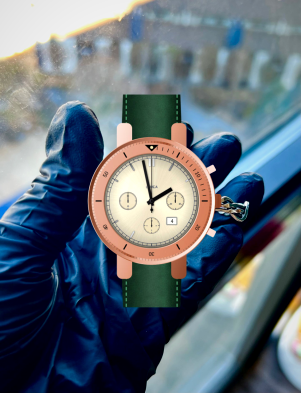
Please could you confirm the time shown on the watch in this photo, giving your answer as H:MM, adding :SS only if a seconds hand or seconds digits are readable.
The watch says 1:58
